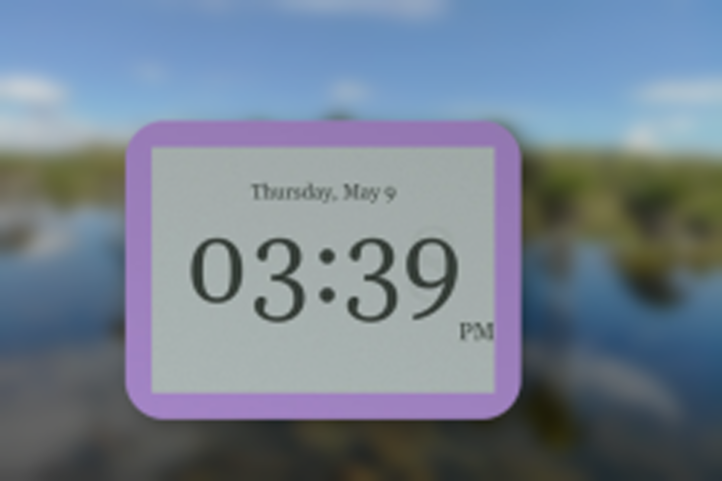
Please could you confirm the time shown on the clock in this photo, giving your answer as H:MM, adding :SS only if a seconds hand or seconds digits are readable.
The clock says 3:39
